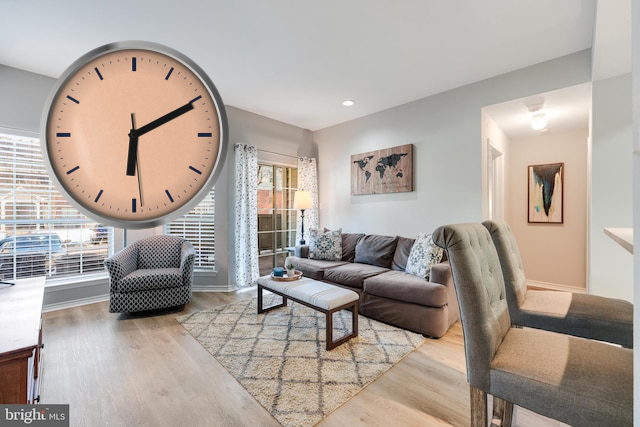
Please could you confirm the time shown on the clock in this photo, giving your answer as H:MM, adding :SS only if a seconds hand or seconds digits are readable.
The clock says 6:10:29
